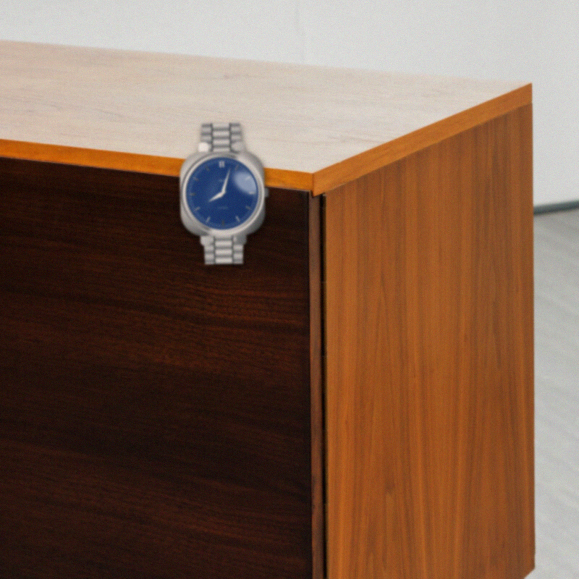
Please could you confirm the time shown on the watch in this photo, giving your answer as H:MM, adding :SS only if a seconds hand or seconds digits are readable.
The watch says 8:03
